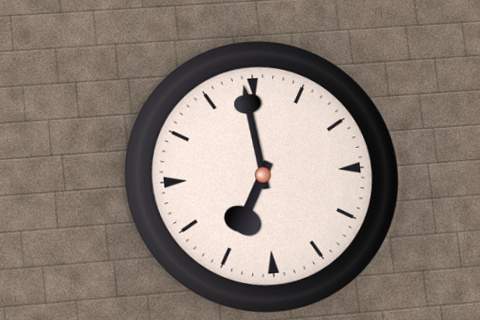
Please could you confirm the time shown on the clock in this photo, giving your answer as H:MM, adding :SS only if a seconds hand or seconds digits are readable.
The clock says 6:59
